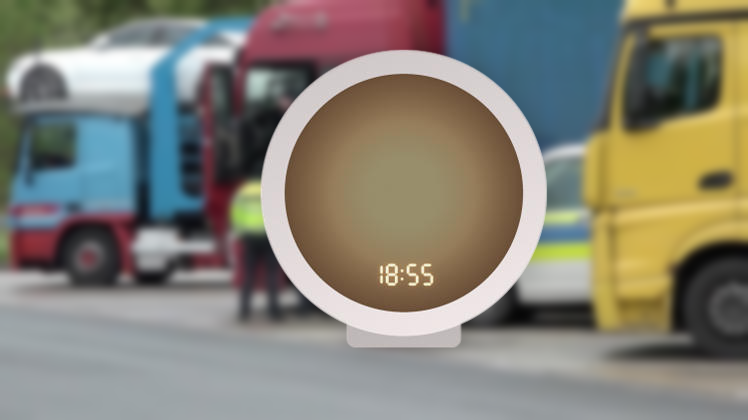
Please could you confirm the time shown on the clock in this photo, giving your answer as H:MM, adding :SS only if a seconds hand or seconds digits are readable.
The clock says 18:55
